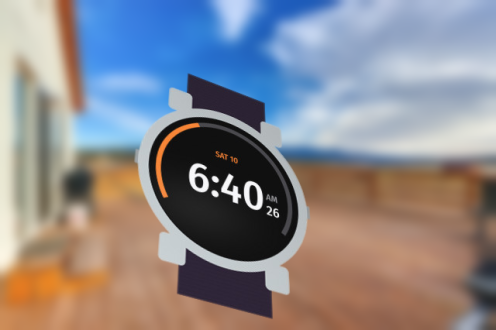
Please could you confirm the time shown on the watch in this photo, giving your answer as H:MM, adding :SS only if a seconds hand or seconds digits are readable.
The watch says 6:40:26
